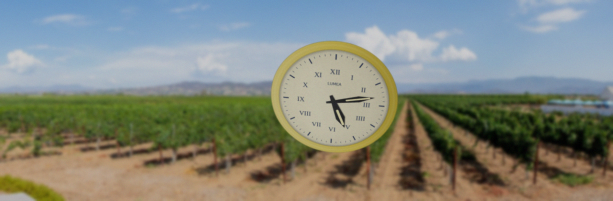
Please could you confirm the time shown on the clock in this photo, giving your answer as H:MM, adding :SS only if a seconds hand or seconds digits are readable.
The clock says 5:13
